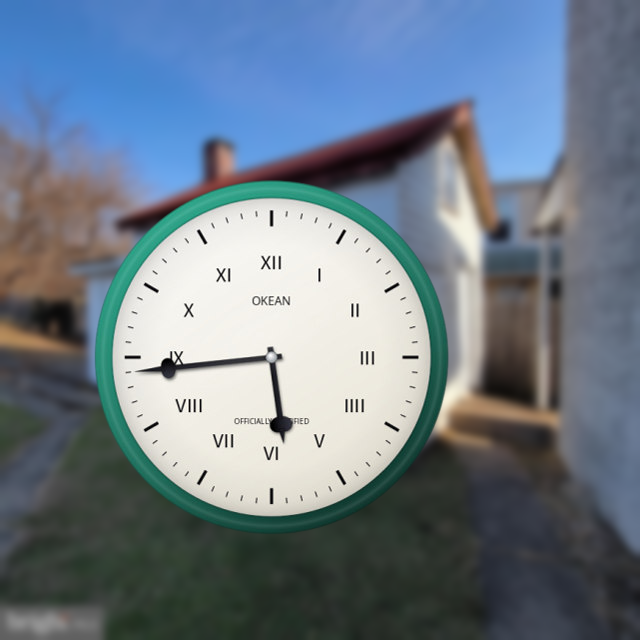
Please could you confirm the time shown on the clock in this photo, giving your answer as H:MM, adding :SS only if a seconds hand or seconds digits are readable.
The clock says 5:44
